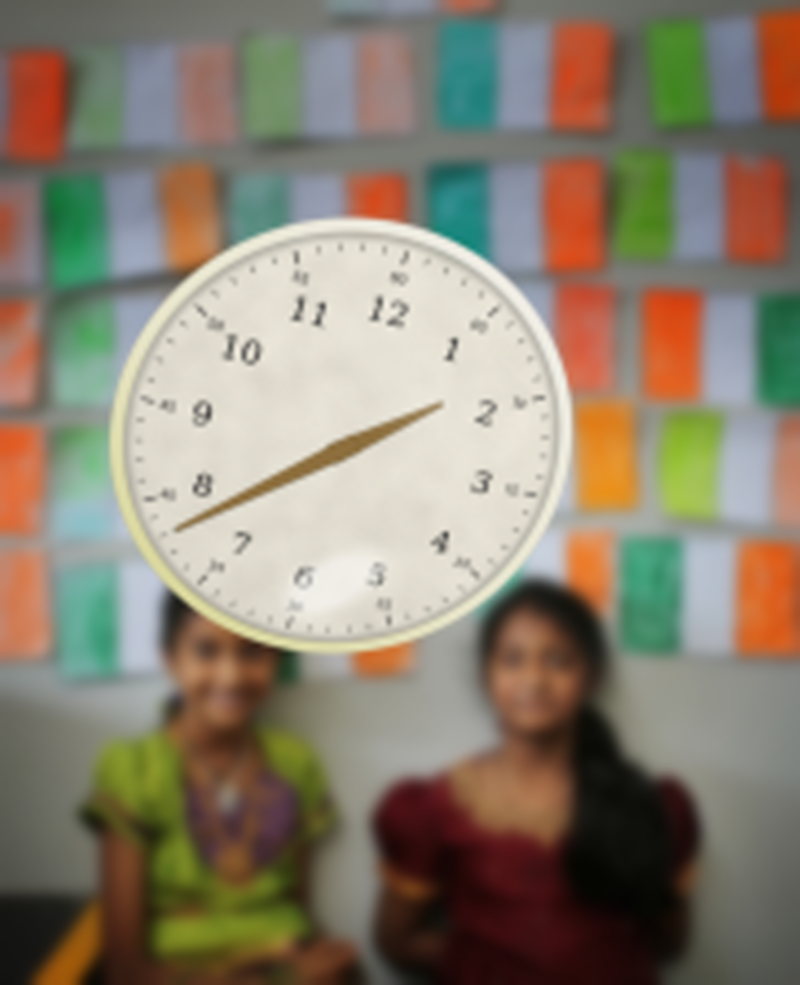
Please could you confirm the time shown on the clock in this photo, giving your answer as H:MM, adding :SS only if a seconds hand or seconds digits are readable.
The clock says 1:38
